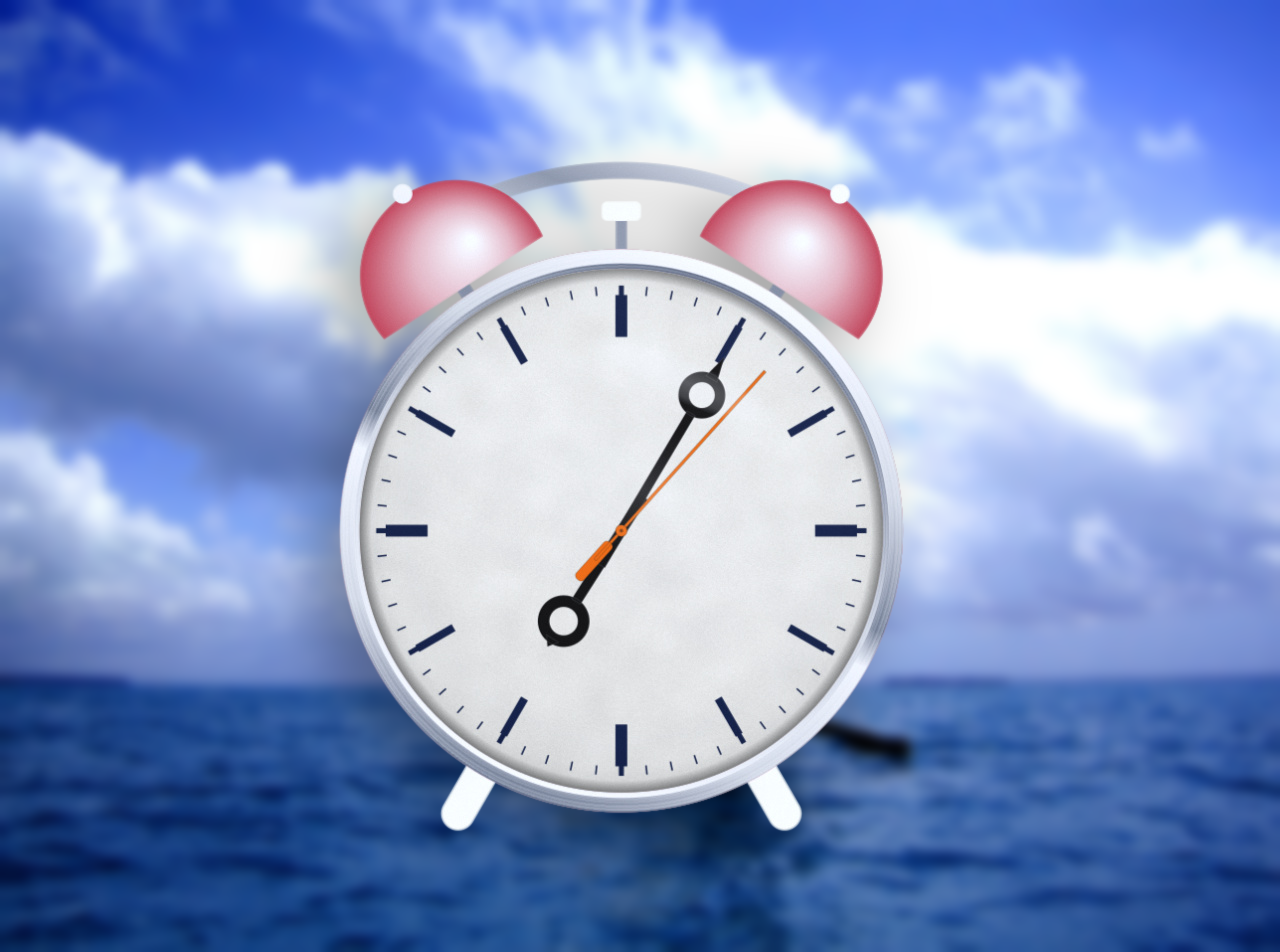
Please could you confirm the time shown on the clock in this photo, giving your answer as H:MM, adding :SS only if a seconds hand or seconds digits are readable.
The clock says 7:05:07
